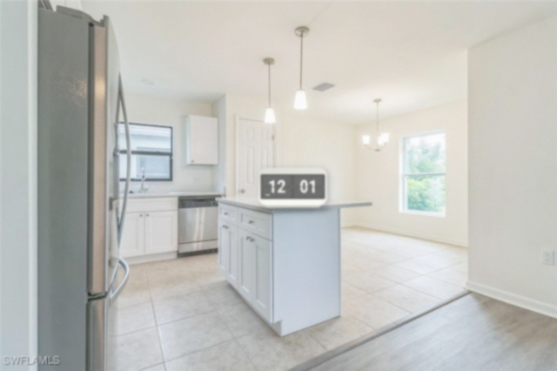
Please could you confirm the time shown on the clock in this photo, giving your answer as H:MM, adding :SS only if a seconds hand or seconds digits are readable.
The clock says 12:01
